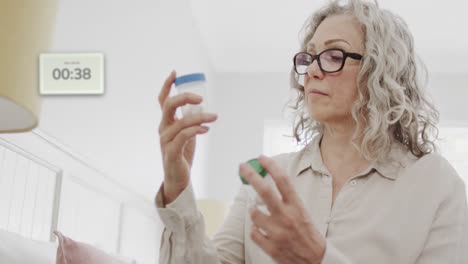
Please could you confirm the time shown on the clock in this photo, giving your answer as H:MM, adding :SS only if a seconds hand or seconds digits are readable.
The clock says 0:38
